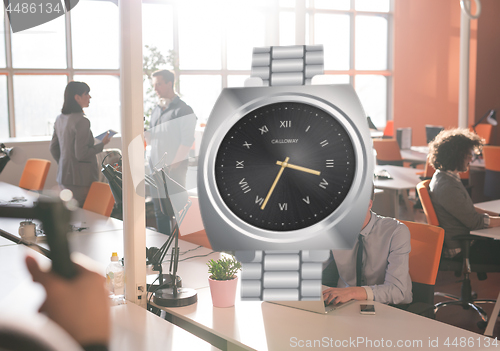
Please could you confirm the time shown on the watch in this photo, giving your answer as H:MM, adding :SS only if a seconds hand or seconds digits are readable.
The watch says 3:34
